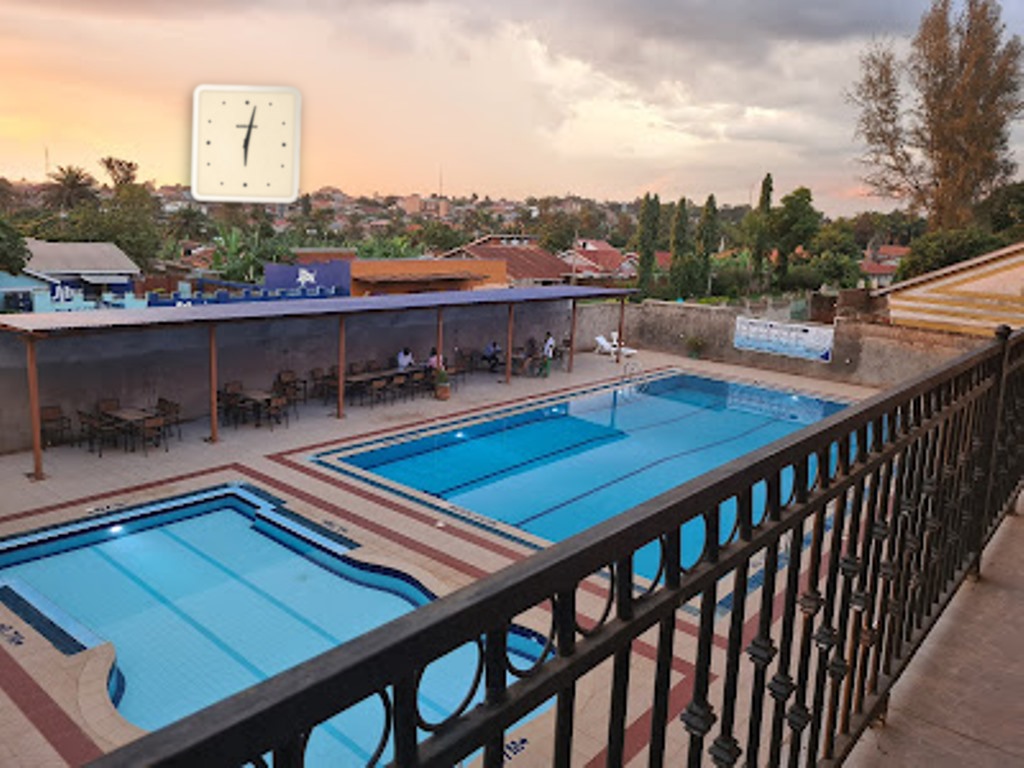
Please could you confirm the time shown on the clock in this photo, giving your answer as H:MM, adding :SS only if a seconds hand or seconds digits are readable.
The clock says 6:02
